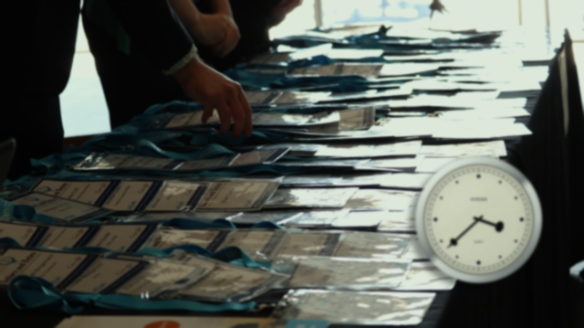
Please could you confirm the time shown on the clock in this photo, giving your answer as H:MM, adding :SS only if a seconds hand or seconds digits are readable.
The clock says 3:38
